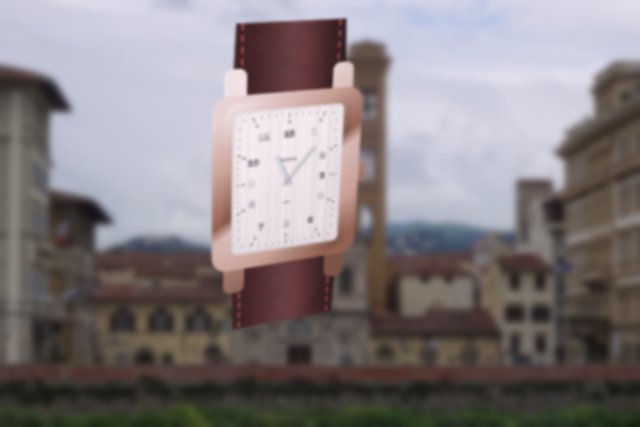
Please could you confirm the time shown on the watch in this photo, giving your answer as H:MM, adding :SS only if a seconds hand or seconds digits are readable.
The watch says 11:07
